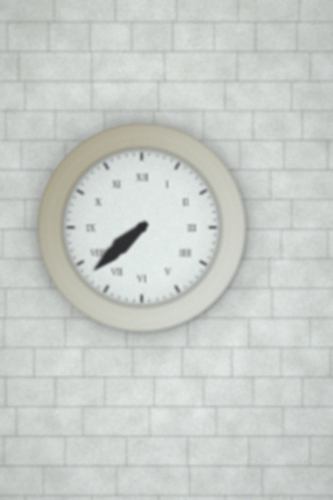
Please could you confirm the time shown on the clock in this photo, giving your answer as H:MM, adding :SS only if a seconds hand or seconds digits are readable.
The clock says 7:38
